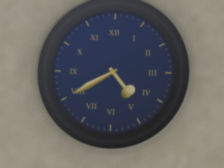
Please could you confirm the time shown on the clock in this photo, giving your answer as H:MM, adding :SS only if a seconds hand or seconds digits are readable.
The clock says 4:40
